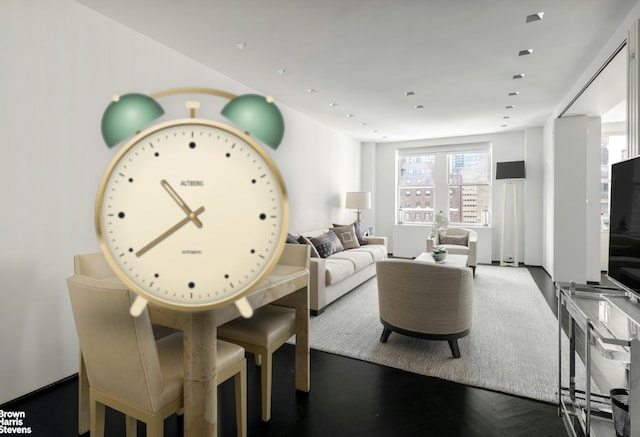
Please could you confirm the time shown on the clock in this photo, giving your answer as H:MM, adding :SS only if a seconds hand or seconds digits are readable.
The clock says 10:39
